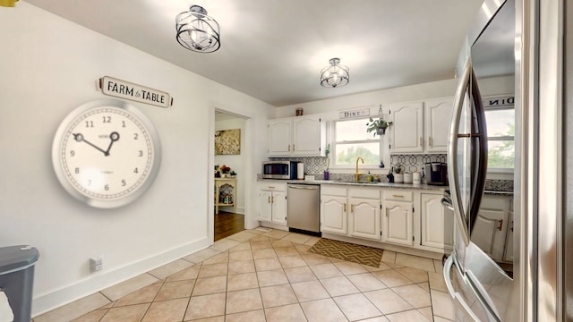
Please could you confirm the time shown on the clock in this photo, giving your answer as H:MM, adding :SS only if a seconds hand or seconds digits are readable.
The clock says 12:50
